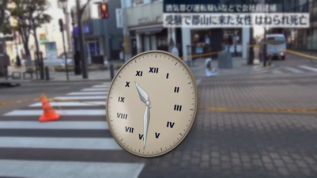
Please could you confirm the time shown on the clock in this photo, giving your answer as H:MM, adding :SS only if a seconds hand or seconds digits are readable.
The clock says 10:29
